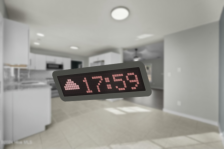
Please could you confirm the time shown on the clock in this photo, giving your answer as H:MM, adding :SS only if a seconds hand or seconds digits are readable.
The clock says 17:59
